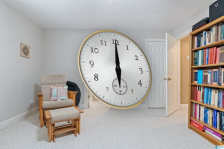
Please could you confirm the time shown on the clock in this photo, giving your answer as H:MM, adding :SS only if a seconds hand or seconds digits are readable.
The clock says 6:00
